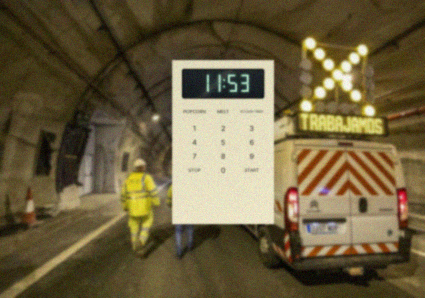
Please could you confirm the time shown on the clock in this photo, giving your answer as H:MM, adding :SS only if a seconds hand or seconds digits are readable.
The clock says 11:53
